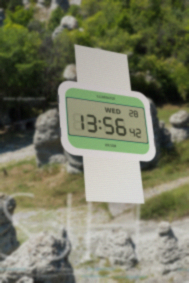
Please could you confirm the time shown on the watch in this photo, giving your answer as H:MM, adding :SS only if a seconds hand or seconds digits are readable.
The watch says 13:56
